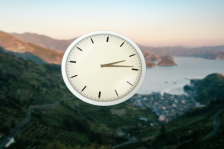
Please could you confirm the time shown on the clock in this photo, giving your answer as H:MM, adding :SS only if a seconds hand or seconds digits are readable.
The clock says 2:14
